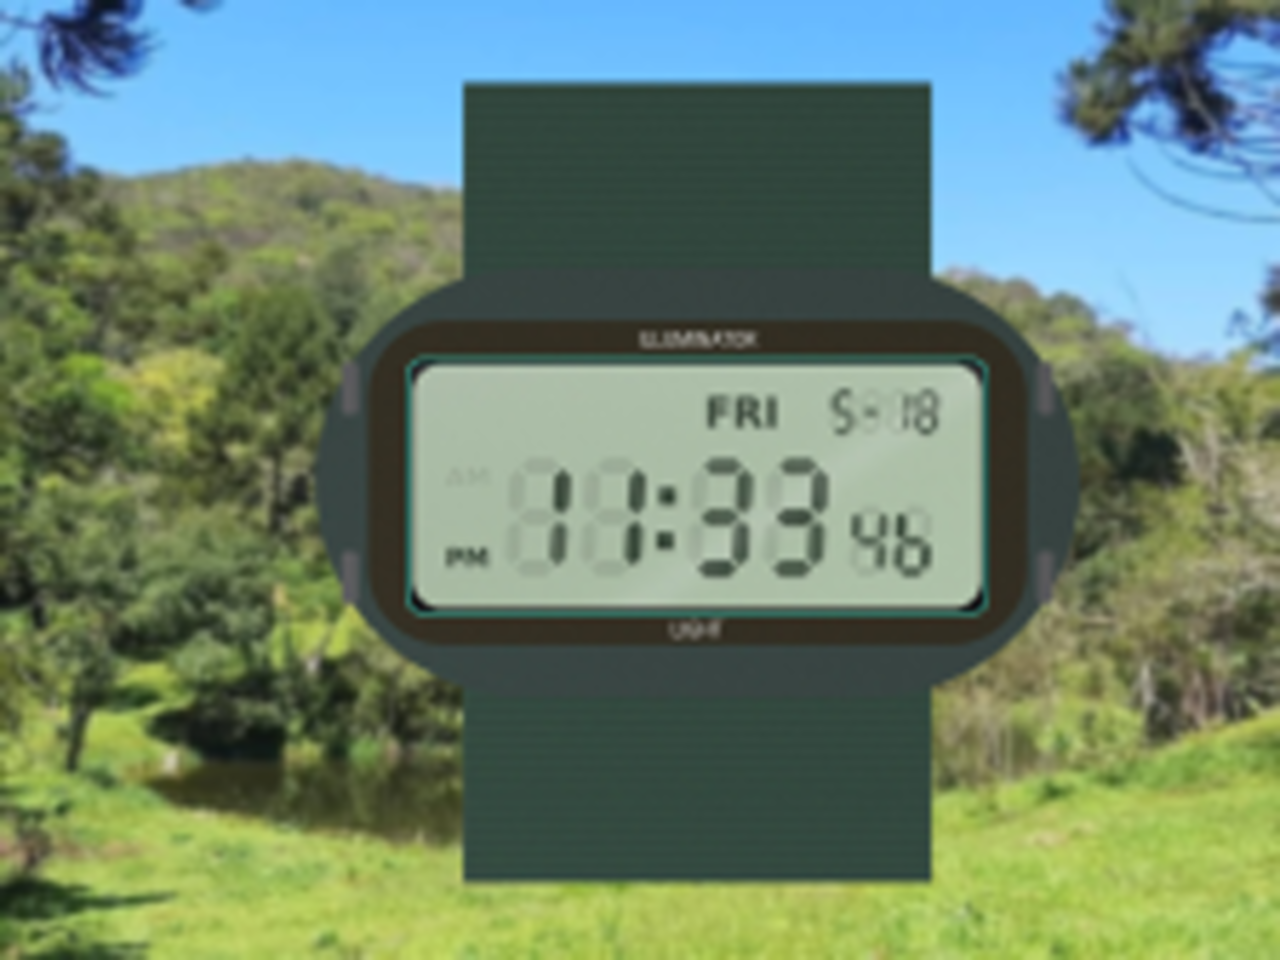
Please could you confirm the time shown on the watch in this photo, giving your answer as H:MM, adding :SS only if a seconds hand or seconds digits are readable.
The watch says 11:33:46
